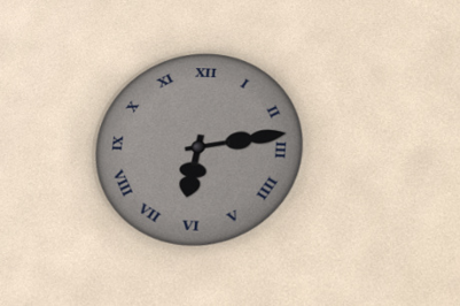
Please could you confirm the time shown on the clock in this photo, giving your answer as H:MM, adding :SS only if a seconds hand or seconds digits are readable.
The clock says 6:13
